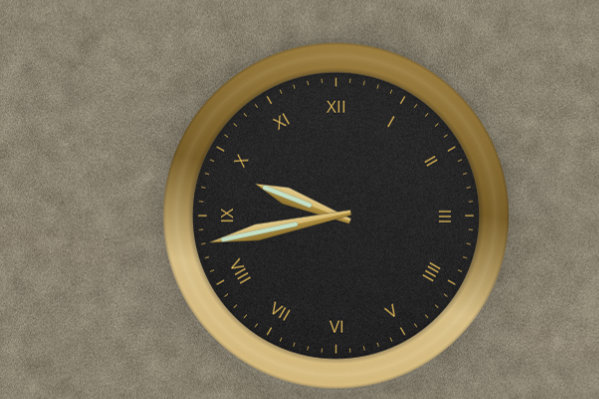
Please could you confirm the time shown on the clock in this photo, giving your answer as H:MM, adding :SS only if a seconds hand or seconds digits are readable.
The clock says 9:43
